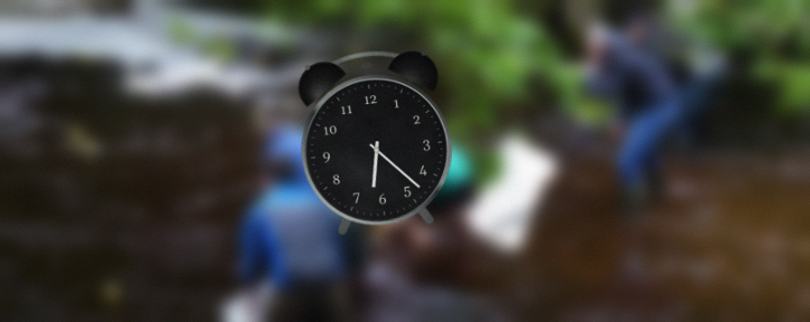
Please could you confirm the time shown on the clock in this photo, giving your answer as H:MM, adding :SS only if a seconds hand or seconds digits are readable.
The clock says 6:23
